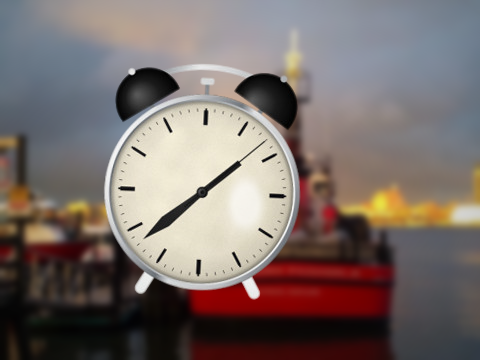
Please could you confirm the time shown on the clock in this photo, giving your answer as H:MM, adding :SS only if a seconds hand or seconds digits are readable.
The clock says 1:38:08
